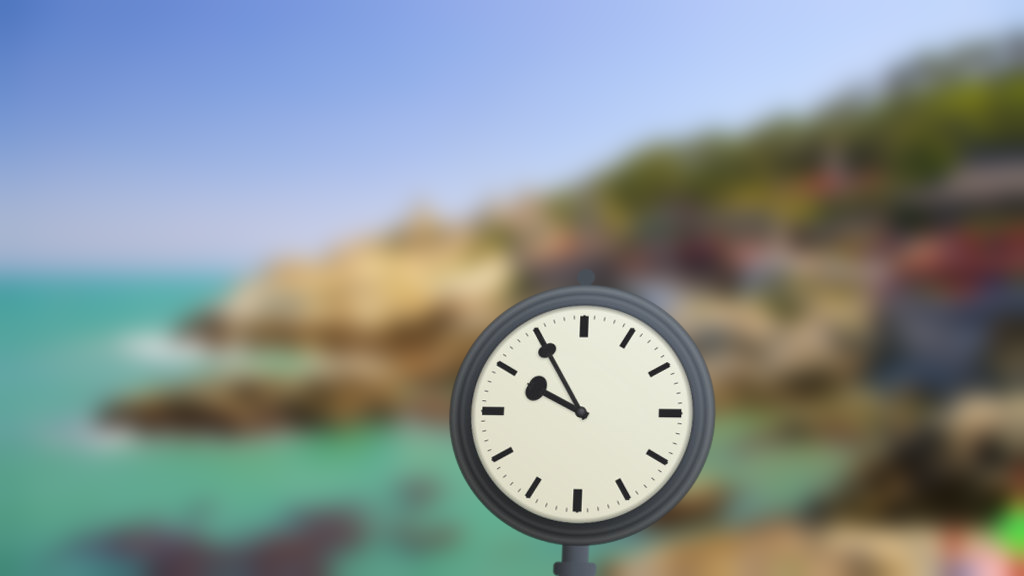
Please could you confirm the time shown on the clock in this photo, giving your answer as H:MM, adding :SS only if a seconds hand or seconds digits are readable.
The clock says 9:55
